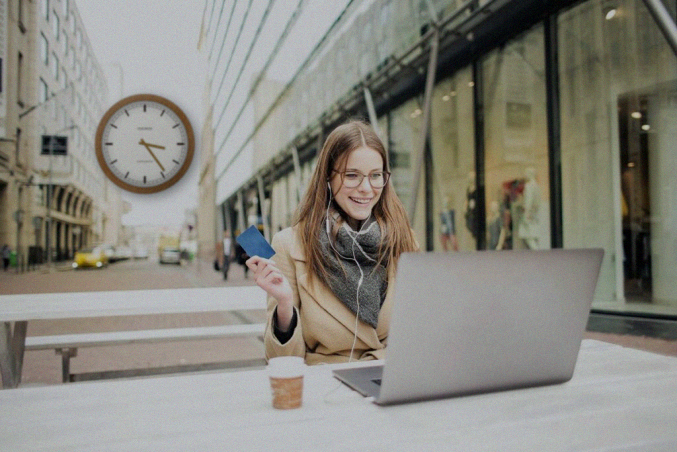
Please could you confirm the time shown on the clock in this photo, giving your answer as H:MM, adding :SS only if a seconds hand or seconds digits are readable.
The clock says 3:24
